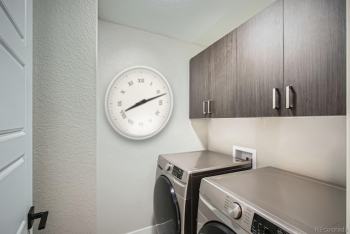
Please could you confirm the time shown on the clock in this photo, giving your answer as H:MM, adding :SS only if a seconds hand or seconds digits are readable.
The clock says 8:12
